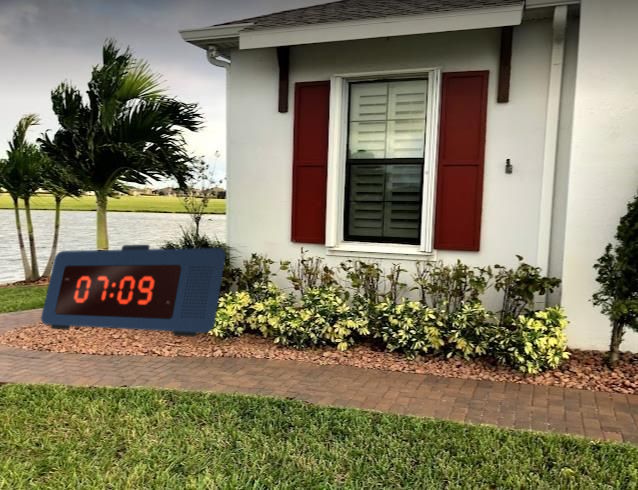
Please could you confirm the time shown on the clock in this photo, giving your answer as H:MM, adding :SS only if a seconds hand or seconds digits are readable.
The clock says 7:09
